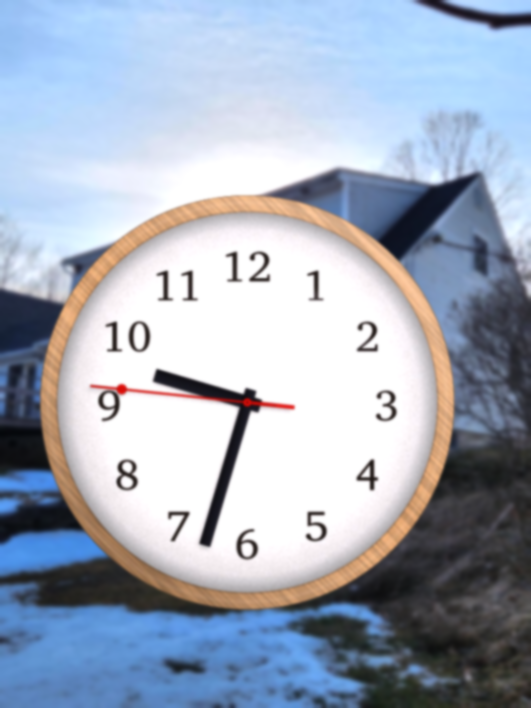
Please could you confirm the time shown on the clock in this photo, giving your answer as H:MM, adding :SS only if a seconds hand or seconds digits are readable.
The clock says 9:32:46
